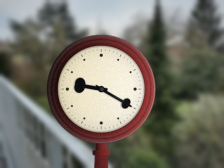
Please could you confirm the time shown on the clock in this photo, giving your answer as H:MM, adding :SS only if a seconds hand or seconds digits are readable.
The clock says 9:20
